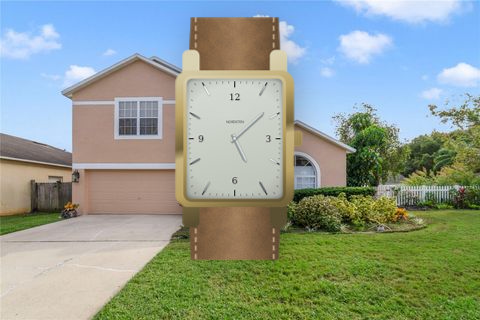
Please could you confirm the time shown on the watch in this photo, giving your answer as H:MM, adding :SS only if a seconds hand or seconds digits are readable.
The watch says 5:08
